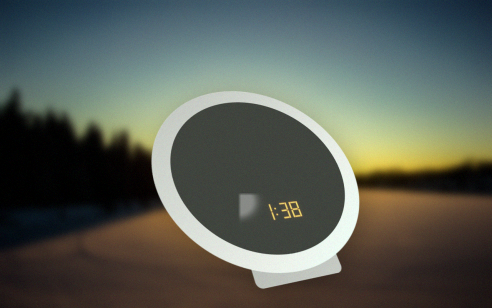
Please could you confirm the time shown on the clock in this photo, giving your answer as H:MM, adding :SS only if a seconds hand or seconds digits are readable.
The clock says 1:38
